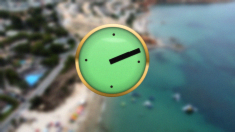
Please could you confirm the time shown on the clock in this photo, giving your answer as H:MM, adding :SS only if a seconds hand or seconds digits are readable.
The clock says 2:11
